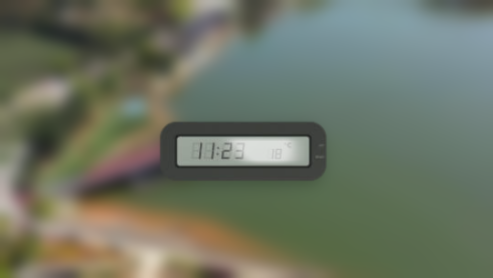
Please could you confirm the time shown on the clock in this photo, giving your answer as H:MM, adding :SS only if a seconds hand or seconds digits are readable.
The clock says 11:23
